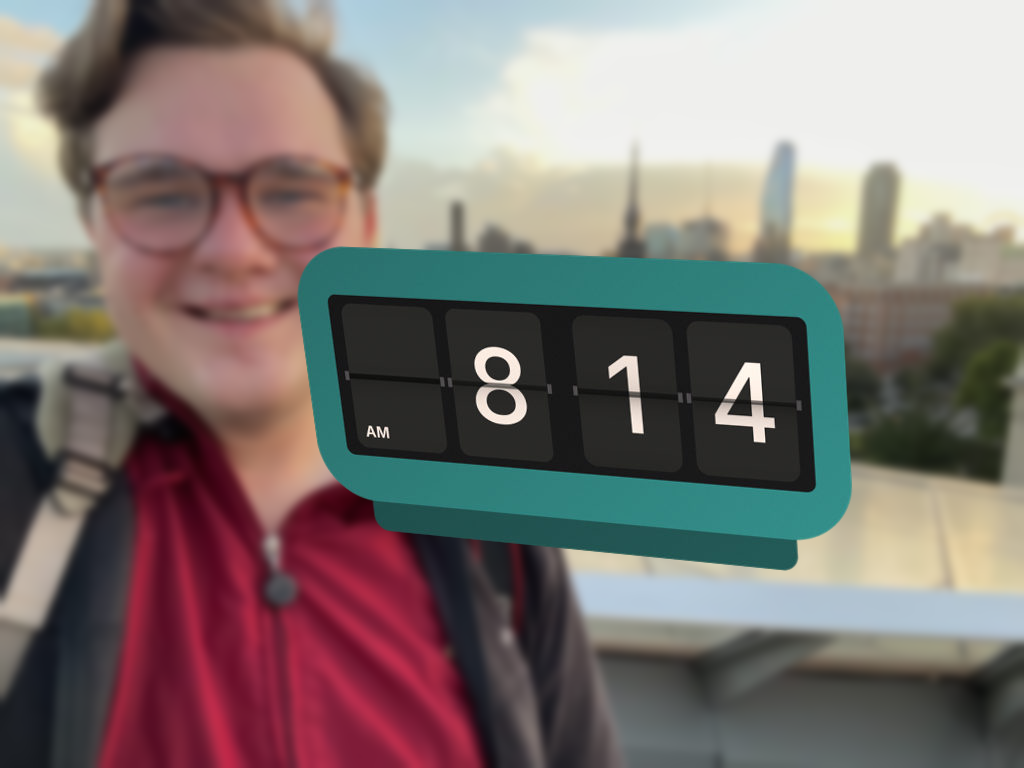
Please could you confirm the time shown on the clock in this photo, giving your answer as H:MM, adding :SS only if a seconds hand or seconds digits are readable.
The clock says 8:14
